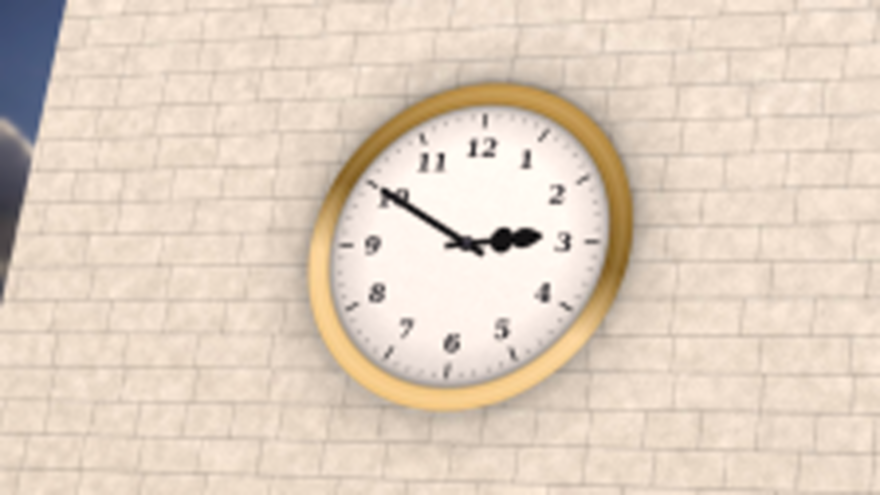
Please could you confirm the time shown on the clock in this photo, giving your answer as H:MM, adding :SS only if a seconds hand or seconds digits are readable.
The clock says 2:50
